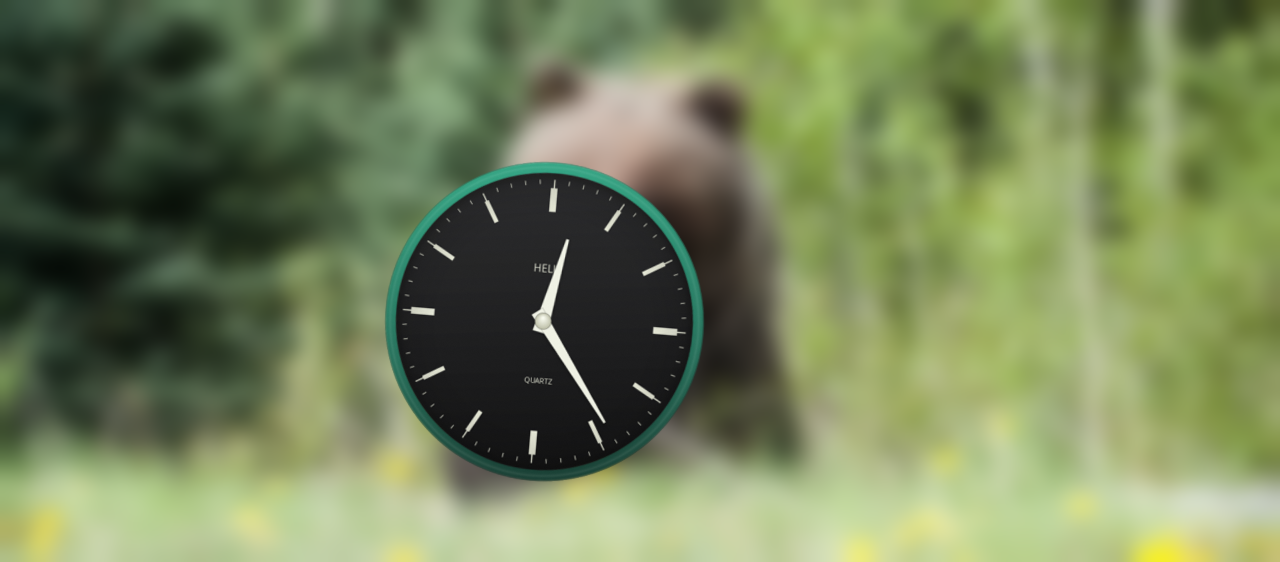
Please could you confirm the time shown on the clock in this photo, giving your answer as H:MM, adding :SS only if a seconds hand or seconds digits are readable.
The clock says 12:24
